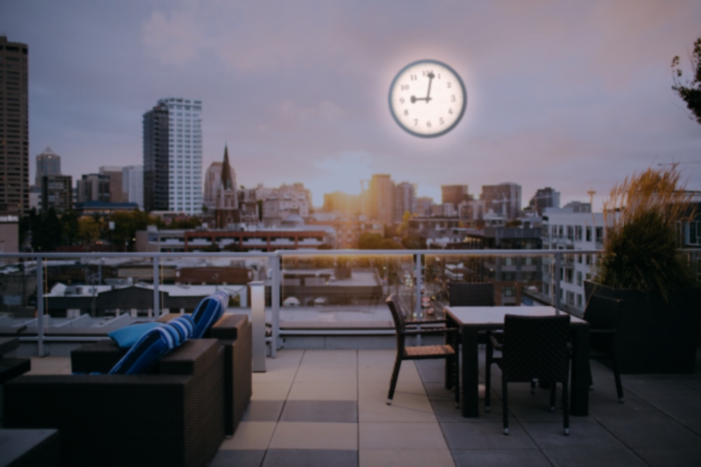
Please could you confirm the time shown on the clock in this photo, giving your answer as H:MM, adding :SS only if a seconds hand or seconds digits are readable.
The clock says 9:02
